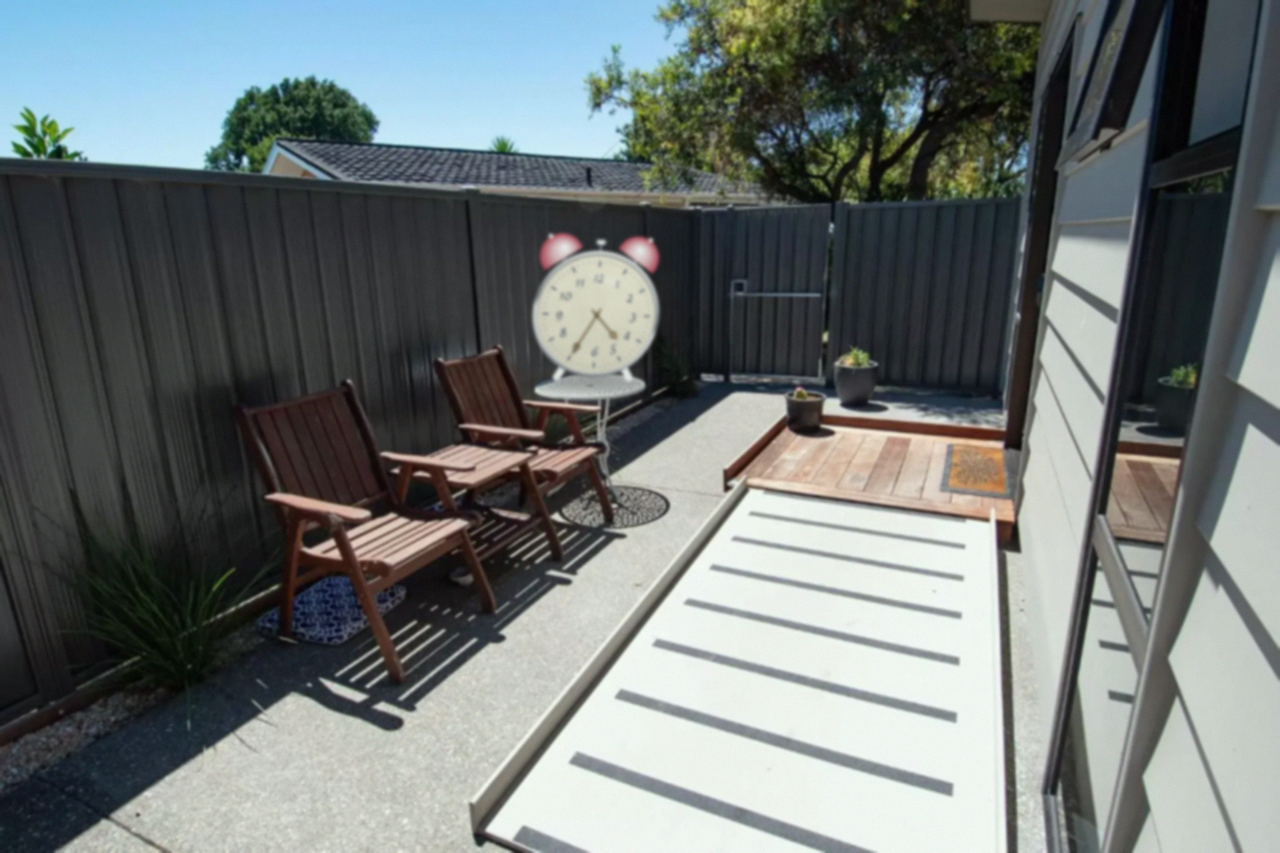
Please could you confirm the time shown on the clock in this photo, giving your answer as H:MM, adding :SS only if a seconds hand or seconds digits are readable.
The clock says 4:35
